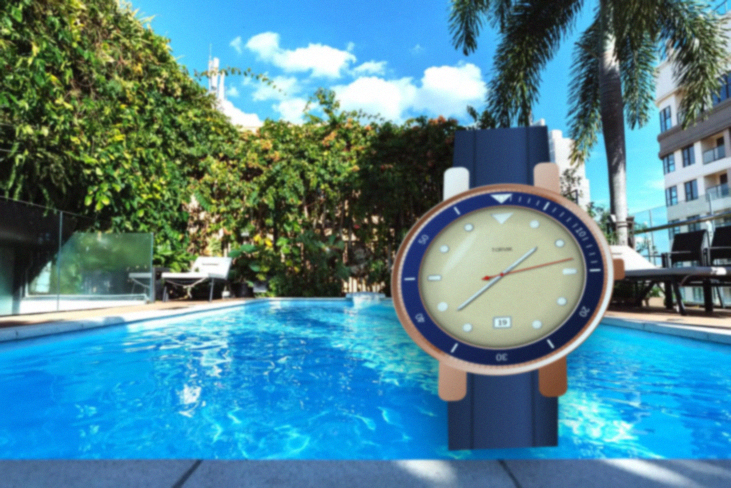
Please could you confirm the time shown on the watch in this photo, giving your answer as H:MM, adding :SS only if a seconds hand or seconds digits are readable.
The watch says 1:38:13
